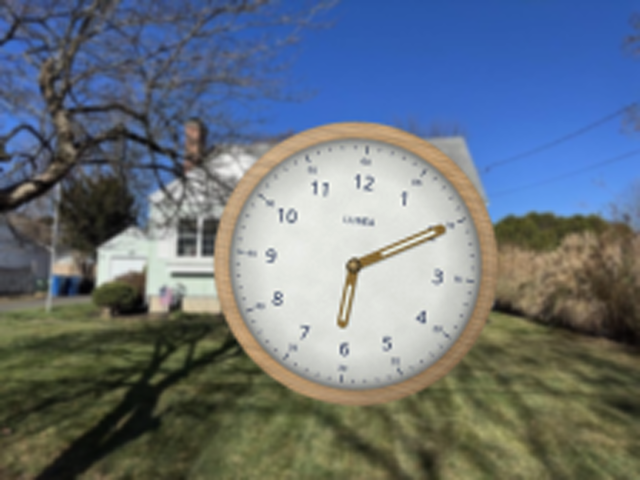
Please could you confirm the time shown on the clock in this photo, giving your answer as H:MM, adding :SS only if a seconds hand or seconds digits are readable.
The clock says 6:10
